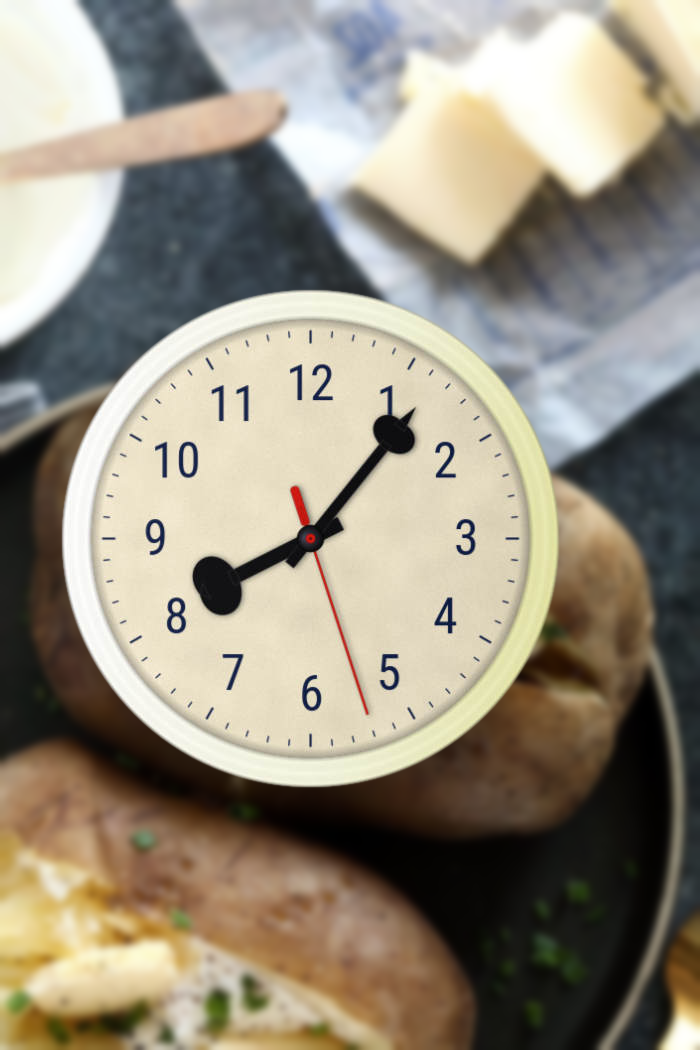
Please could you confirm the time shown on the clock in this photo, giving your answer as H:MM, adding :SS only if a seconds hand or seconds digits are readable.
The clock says 8:06:27
